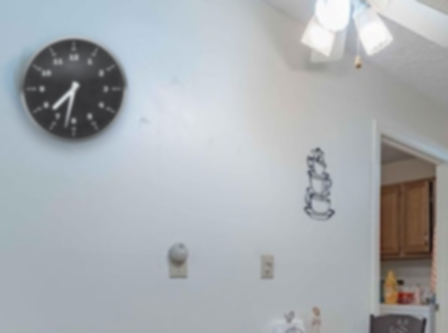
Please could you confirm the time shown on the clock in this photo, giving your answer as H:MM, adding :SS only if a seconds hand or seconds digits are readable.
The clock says 7:32
